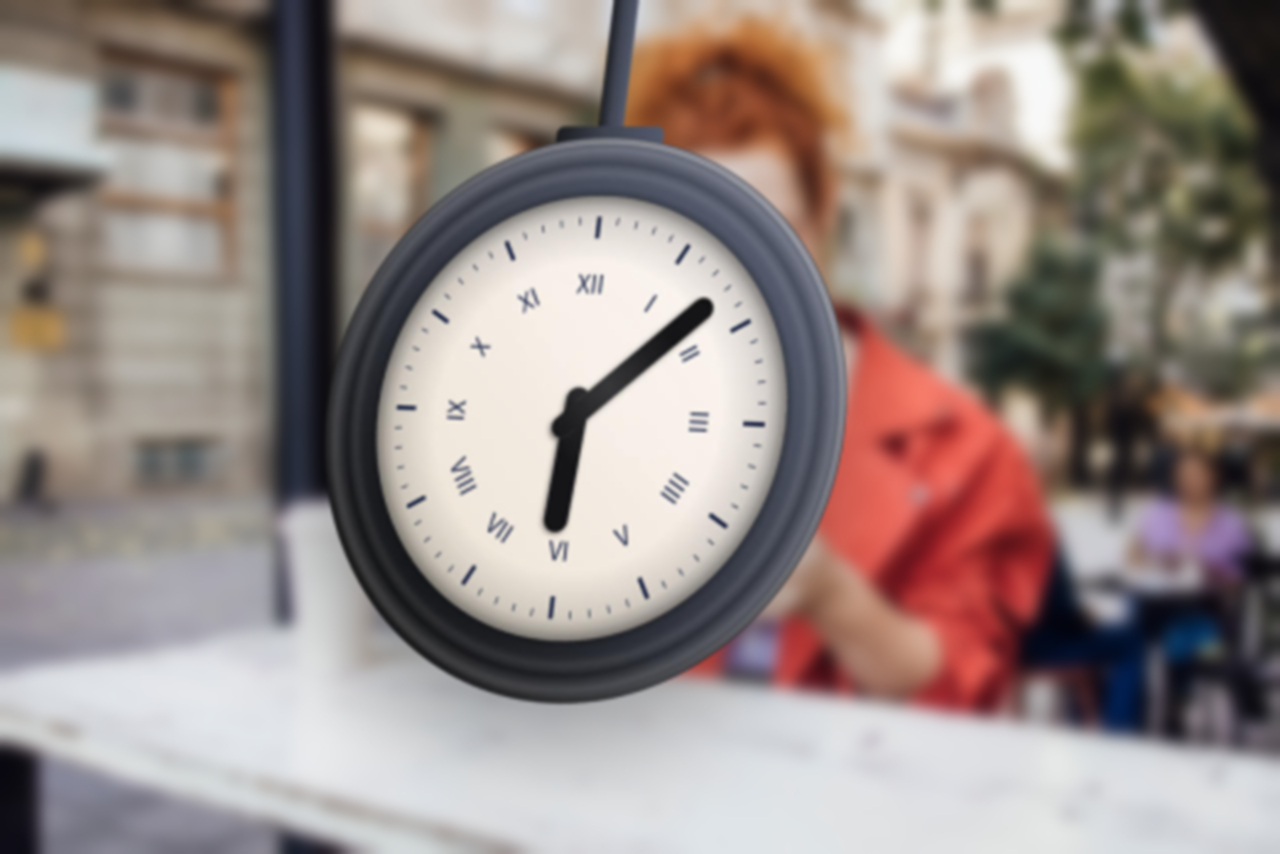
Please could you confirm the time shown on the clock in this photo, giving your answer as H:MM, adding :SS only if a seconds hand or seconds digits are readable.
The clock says 6:08
